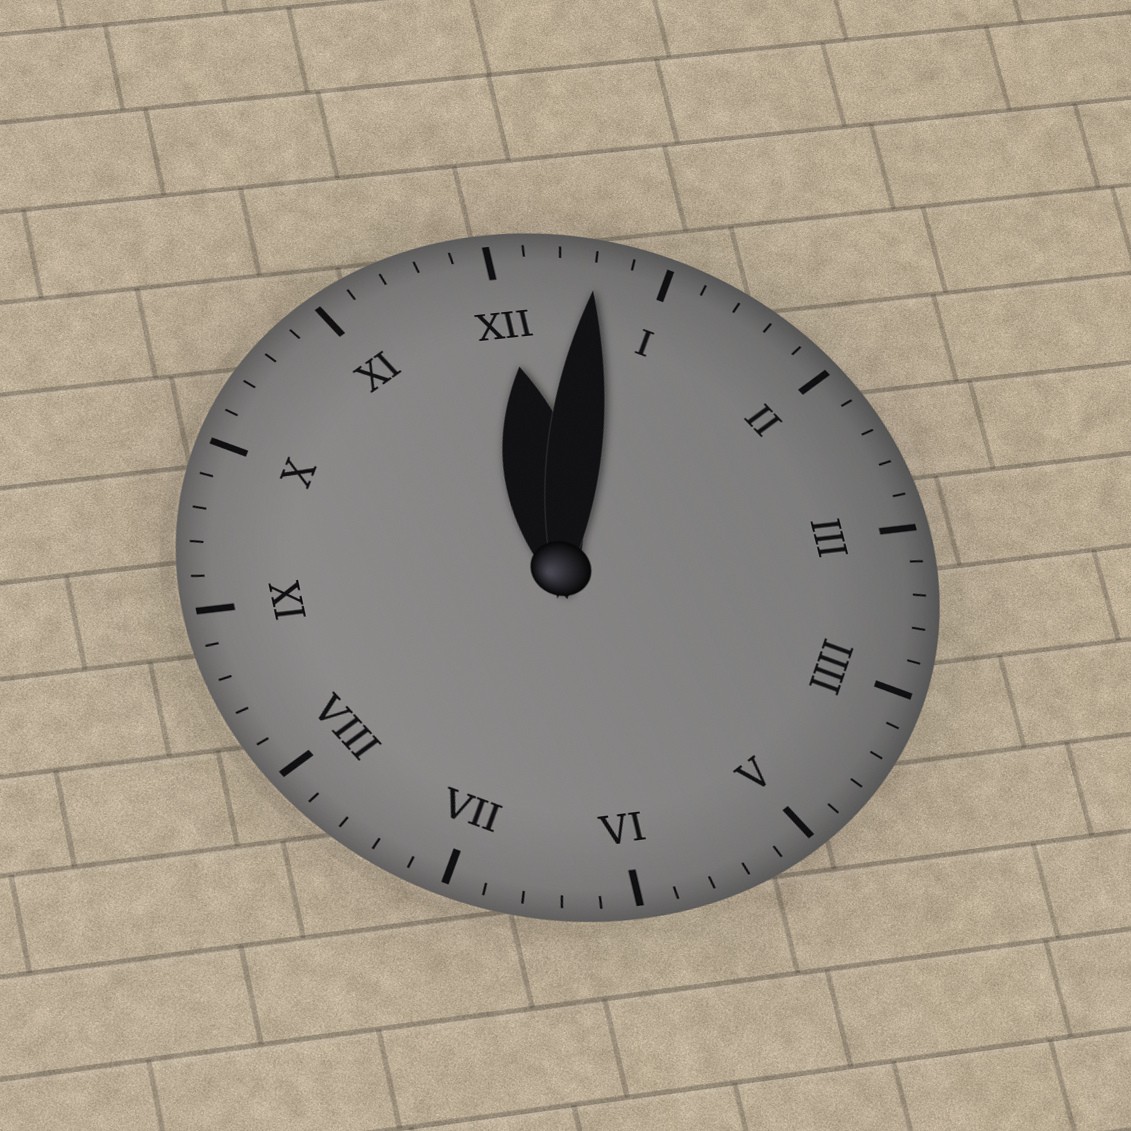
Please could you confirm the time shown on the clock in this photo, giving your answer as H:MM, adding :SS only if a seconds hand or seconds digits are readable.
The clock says 12:03
